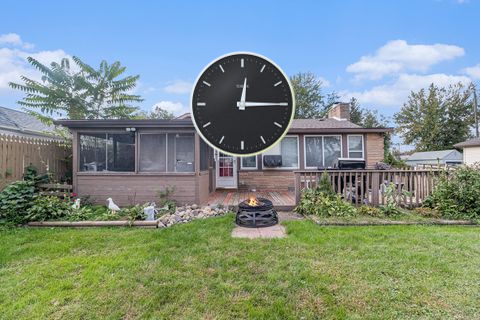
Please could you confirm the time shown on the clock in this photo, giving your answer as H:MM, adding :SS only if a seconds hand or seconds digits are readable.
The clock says 12:15
